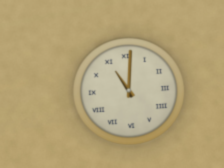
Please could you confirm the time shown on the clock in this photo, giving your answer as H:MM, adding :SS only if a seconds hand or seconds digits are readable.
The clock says 11:01
